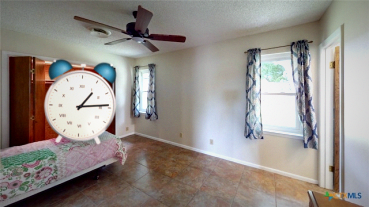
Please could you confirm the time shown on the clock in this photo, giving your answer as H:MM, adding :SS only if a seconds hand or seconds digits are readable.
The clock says 1:14
